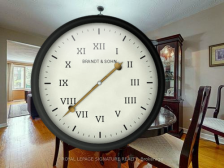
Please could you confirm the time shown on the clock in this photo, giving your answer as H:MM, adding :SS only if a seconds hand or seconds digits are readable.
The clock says 1:38
